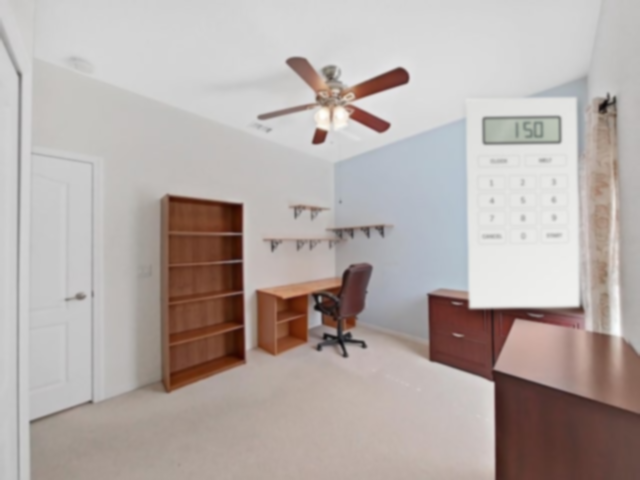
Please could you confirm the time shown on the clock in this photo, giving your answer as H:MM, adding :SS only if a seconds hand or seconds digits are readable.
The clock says 1:50
